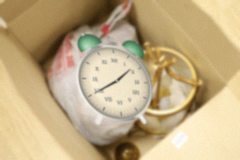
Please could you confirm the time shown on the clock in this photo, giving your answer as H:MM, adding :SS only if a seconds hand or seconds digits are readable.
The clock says 1:40
